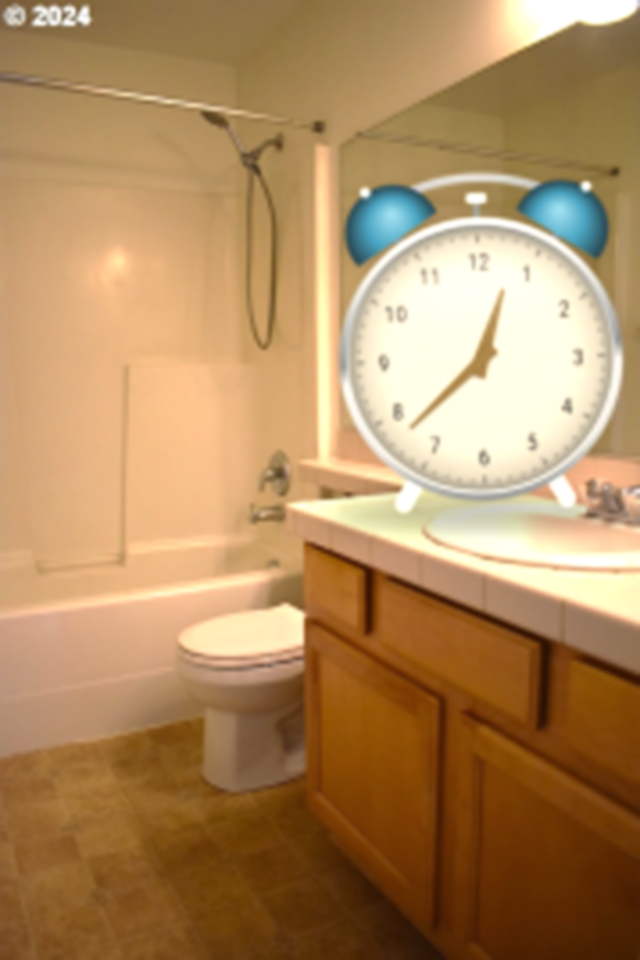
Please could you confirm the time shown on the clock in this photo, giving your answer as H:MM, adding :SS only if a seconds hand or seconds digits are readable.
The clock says 12:38
